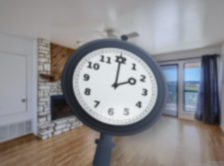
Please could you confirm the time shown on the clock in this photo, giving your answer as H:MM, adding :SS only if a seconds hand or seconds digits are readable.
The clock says 2:00
